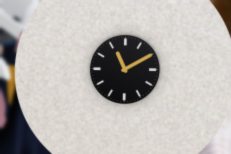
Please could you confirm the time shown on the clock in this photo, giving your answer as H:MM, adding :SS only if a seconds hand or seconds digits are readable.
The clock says 11:10
